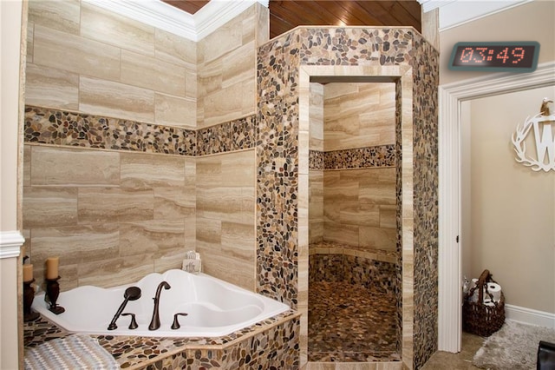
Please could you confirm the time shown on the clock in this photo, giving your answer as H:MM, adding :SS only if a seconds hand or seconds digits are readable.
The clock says 3:49
